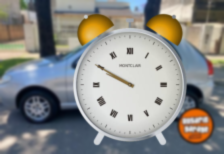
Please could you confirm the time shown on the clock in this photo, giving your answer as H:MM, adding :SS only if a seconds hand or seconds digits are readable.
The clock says 9:50
